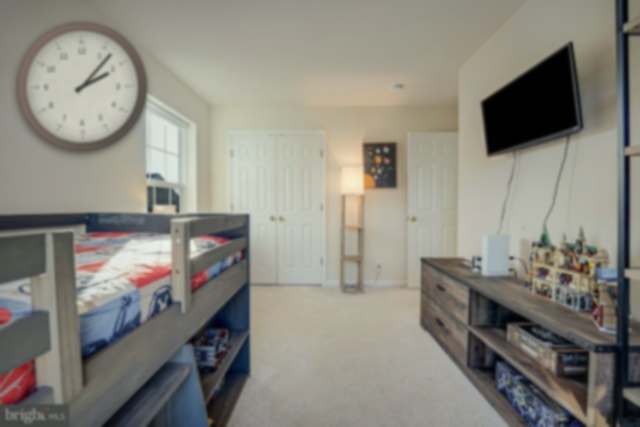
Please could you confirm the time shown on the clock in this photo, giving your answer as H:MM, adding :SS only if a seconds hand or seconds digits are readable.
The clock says 2:07
